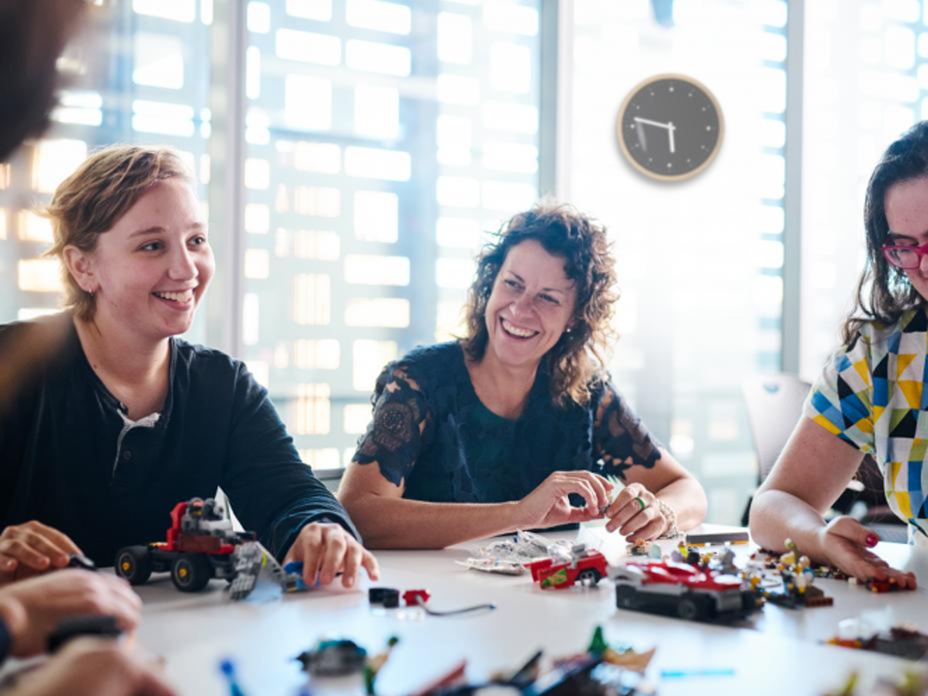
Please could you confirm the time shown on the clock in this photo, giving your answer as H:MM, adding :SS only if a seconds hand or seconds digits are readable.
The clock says 5:47
